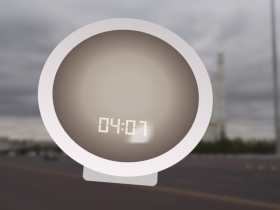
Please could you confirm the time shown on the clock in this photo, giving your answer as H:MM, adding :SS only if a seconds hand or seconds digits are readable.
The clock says 4:07
